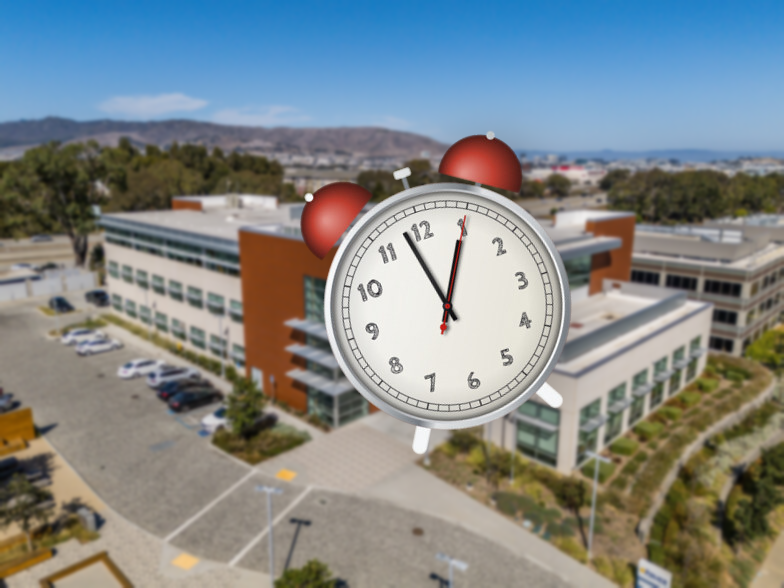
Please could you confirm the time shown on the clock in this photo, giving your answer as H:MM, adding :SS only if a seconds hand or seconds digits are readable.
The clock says 12:58:05
